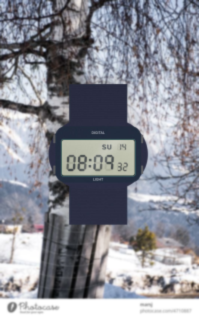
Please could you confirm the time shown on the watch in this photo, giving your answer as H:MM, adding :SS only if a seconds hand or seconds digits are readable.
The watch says 8:09
